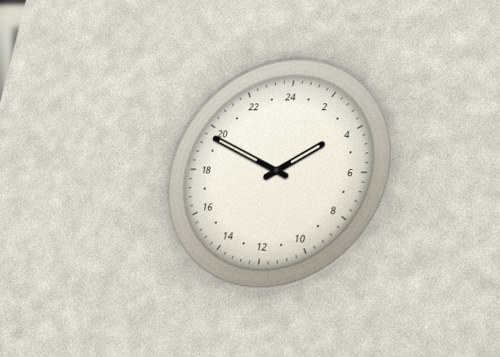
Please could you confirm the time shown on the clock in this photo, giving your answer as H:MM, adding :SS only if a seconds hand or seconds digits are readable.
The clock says 3:49
